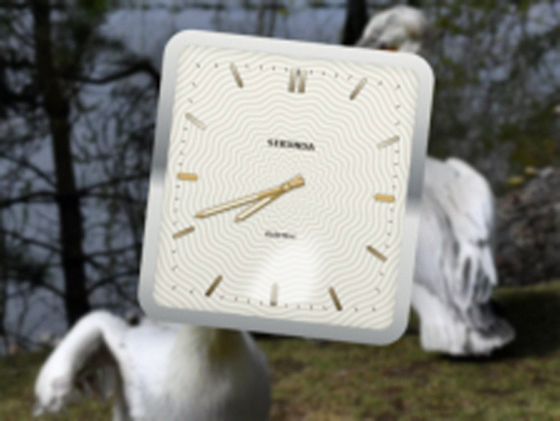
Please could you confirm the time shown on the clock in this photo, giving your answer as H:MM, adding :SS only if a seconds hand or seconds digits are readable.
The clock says 7:41
